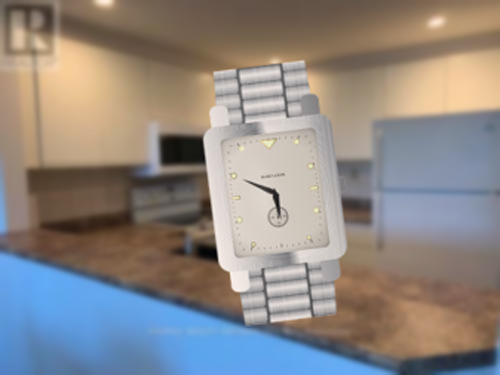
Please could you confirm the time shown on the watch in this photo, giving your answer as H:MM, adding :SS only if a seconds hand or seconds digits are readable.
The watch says 5:50
